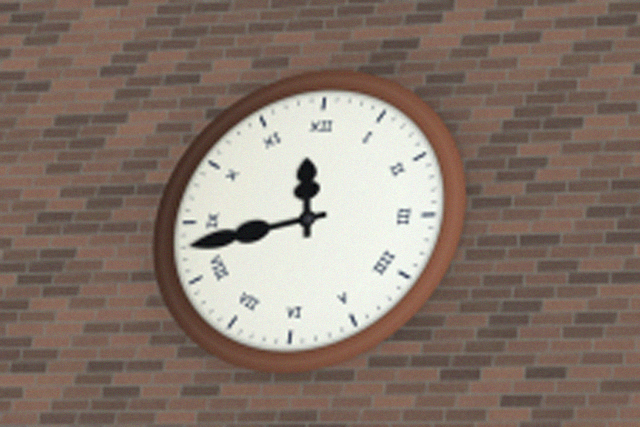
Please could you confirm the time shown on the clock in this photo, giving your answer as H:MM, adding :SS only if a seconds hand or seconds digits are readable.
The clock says 11:43
